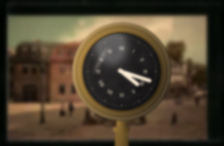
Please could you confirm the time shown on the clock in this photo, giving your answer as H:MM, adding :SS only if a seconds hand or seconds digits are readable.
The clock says 4:18
